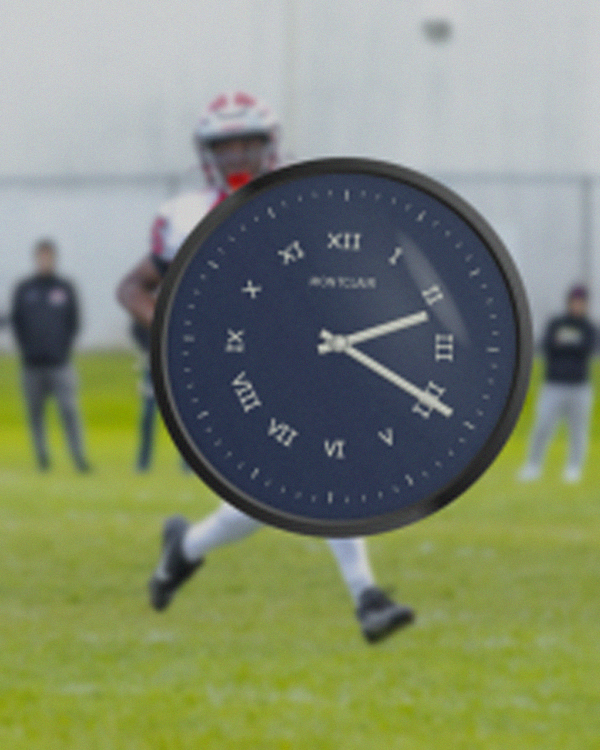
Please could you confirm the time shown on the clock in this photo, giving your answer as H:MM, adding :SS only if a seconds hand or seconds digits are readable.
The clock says 2:20
